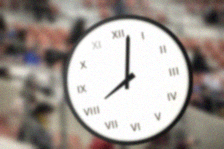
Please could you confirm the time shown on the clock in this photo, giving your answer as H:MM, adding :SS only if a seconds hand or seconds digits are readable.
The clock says 8:02
